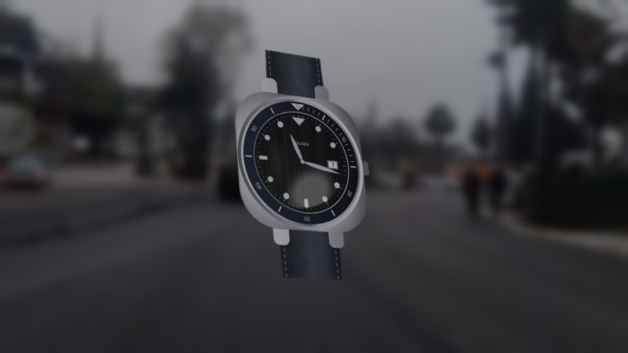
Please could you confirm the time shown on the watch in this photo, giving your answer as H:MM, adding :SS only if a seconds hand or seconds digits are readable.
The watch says 11:17
